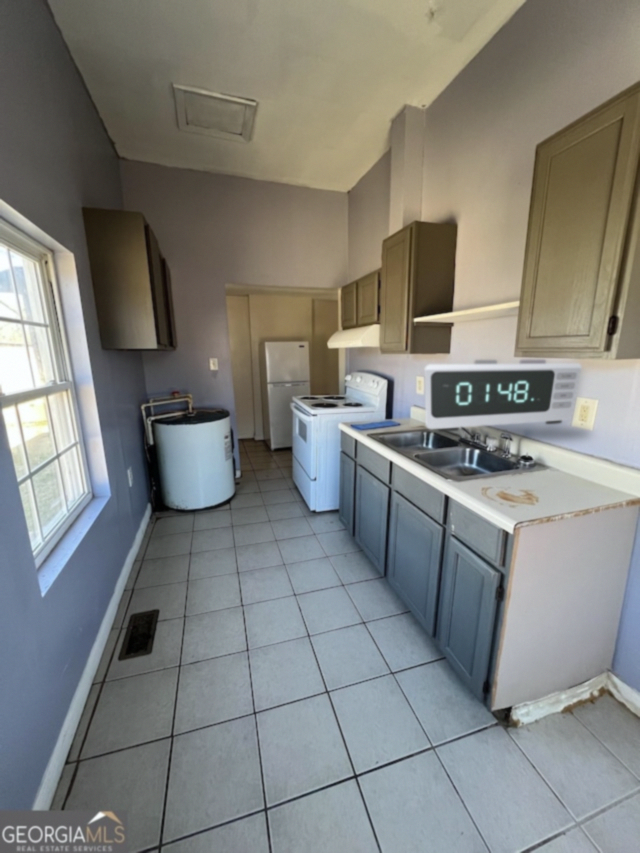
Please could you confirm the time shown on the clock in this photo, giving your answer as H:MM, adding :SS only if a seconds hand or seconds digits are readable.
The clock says 1:48
